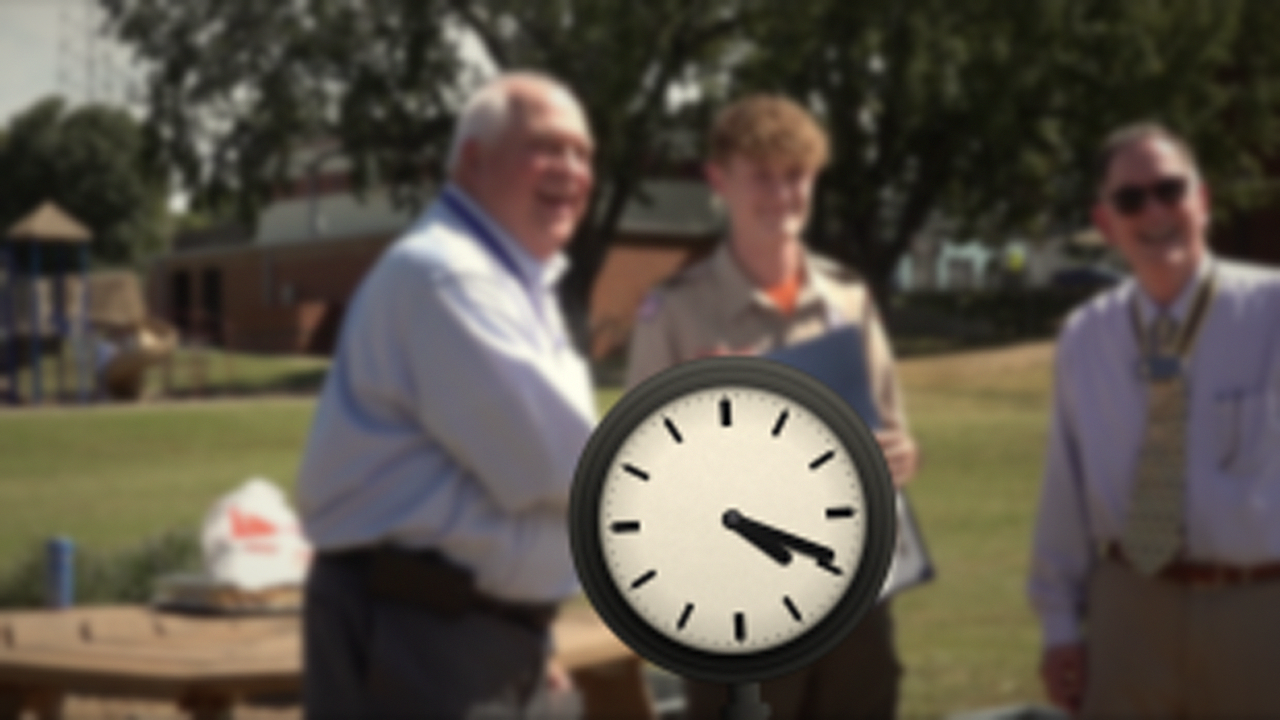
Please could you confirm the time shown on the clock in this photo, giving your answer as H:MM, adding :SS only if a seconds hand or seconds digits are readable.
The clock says 4:19
